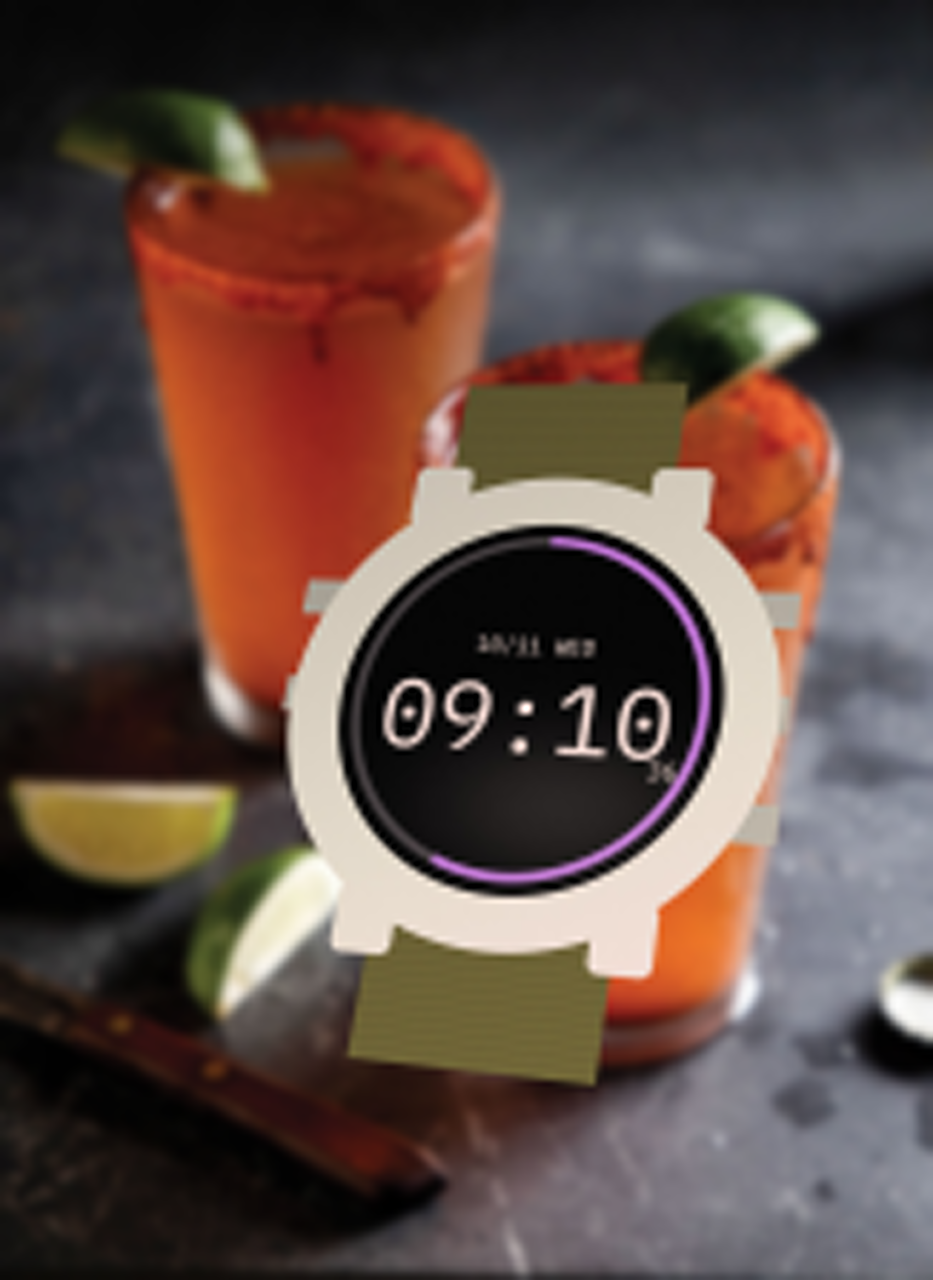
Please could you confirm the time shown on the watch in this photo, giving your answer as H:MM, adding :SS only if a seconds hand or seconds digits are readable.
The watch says 9:10
